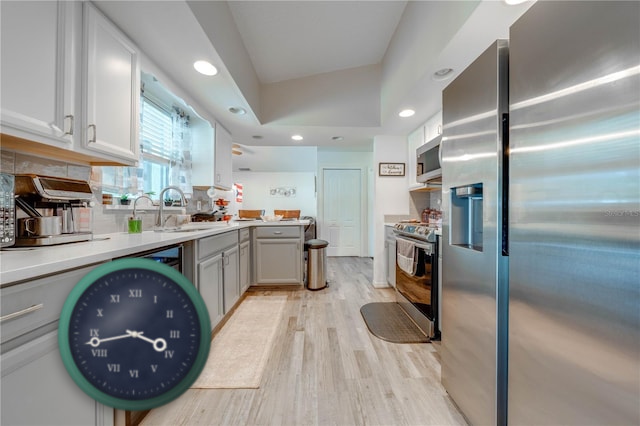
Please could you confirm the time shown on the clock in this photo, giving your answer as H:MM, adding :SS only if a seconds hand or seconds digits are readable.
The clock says 3:43
